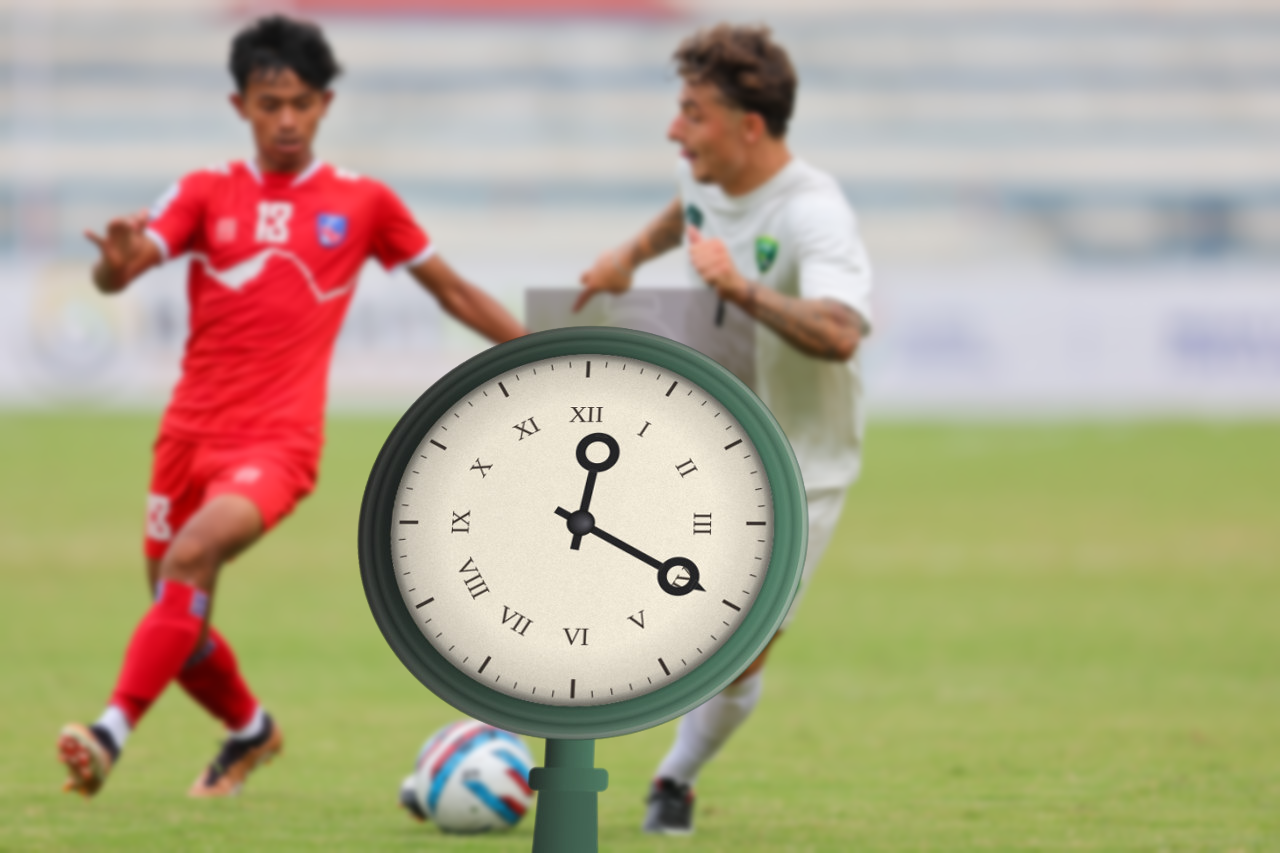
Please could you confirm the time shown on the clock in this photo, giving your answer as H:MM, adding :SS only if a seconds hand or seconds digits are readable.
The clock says 12:20
